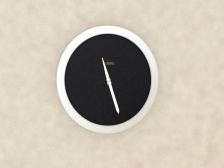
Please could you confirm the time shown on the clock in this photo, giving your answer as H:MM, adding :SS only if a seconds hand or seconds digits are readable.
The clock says 11:27
